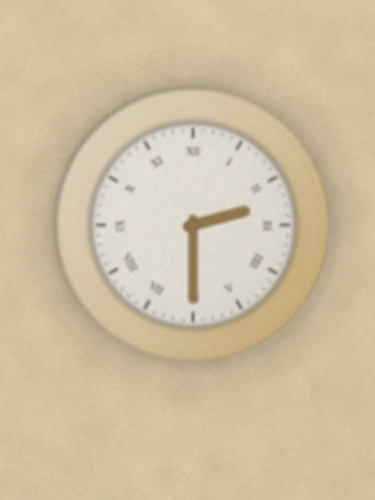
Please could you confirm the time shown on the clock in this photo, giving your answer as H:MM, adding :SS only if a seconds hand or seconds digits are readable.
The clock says 2:30
